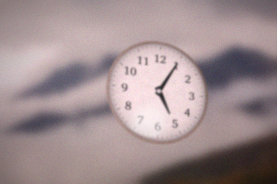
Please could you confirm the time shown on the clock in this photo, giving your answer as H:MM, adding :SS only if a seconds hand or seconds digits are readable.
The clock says 5:05
